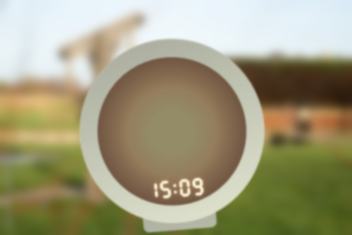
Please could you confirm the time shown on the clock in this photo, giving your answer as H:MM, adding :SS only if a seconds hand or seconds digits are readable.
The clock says 15:09
